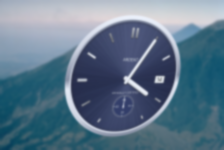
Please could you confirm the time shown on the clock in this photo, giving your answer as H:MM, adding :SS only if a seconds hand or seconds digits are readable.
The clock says 4:05
